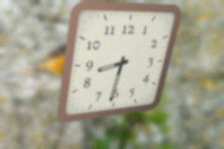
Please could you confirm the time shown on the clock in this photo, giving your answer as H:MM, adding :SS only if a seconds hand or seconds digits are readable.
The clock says 8:31
